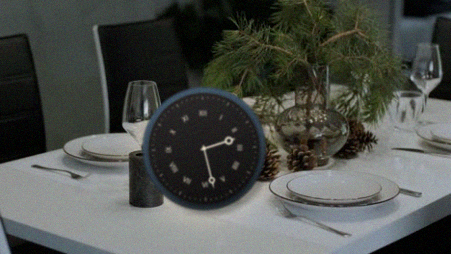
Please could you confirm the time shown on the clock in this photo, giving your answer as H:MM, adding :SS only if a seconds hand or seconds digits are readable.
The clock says 2:28
